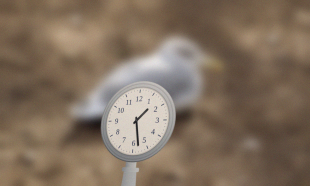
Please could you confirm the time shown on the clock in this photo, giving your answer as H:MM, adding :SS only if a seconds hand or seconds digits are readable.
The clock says 1:28
